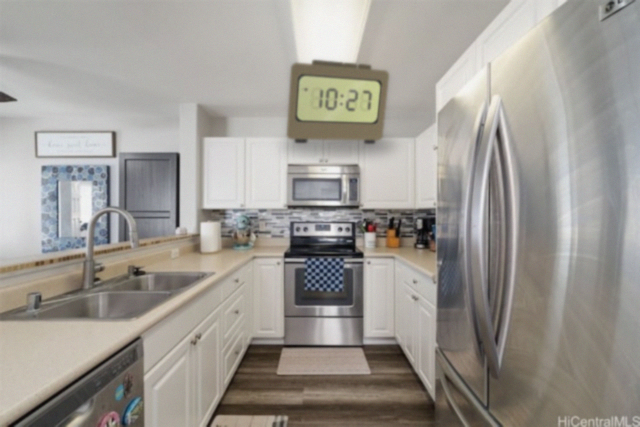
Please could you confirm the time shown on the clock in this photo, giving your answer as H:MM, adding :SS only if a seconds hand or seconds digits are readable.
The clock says 10:27
